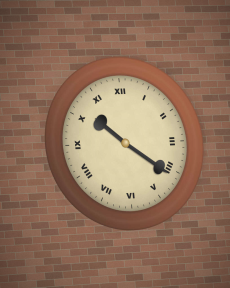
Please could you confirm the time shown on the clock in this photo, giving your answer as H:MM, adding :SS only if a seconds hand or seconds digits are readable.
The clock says 10:21
